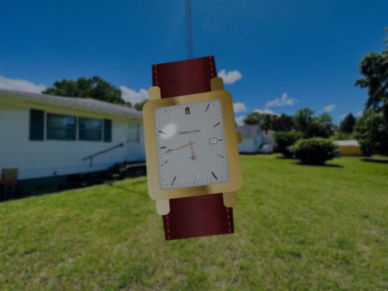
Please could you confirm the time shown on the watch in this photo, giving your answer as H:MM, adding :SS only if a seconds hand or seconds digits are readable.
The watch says 5:43
